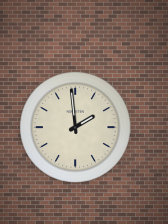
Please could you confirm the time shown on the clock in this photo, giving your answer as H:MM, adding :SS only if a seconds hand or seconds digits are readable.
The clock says 1:59
